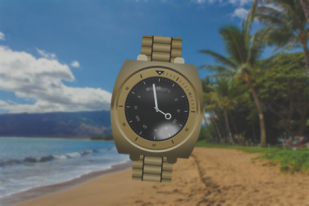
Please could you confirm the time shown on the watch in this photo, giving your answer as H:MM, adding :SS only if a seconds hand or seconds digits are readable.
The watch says 3:58
